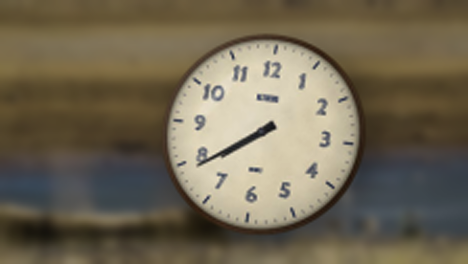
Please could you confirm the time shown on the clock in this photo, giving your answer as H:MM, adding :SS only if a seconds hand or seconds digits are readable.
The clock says 7:39
